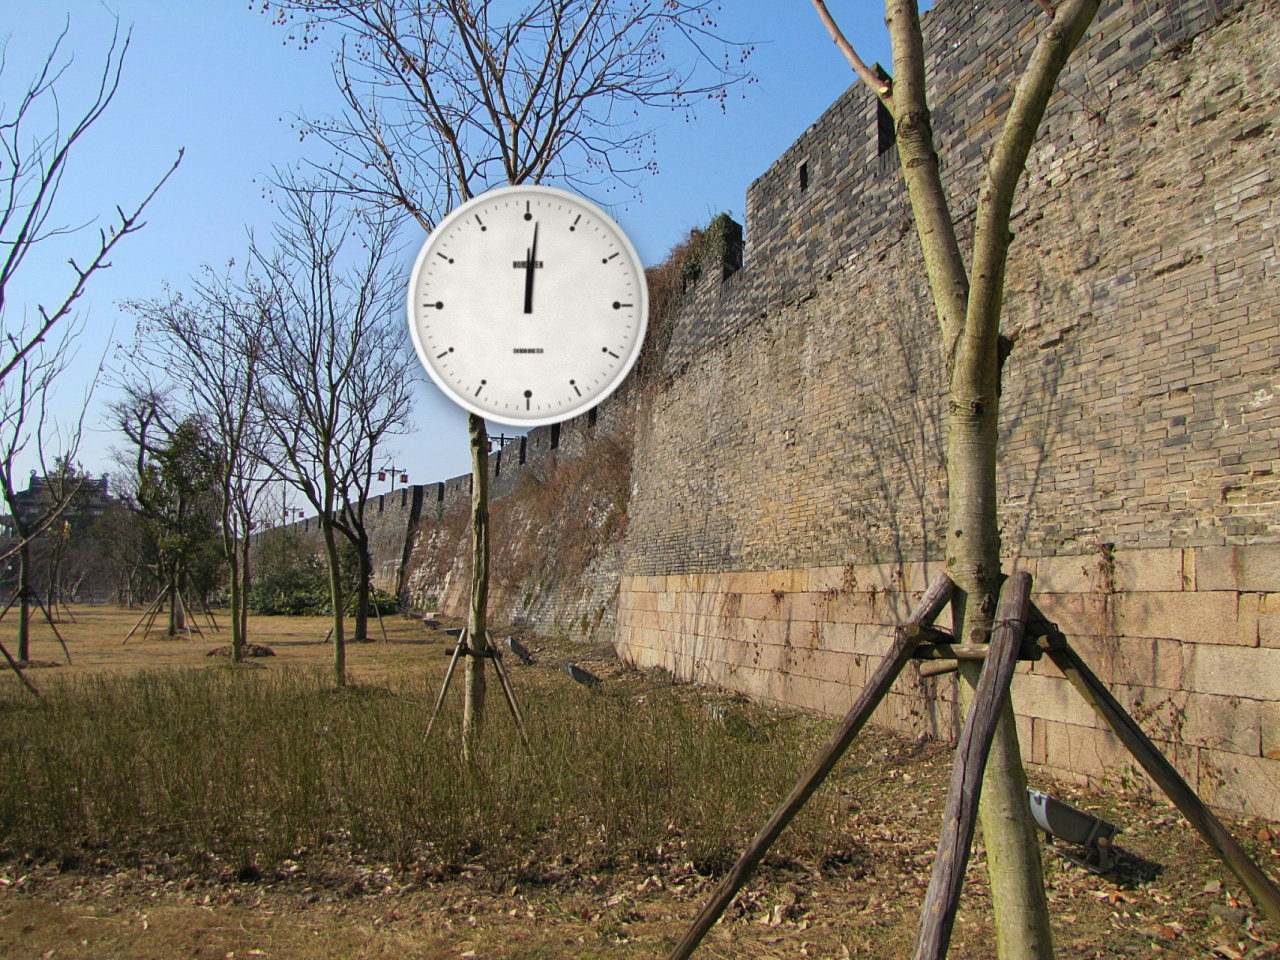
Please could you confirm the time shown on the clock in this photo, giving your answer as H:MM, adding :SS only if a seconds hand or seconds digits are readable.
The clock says 12:01
